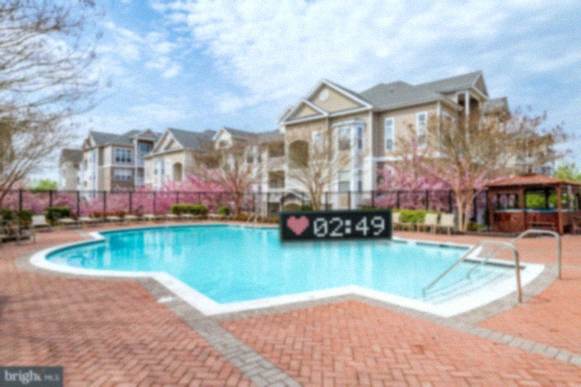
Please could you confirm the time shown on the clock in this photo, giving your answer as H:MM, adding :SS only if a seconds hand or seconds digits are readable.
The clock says 2:49
